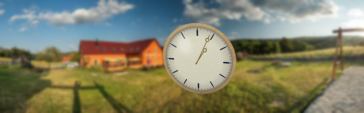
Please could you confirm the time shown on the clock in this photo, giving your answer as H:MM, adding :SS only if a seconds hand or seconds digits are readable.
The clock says 1:04
